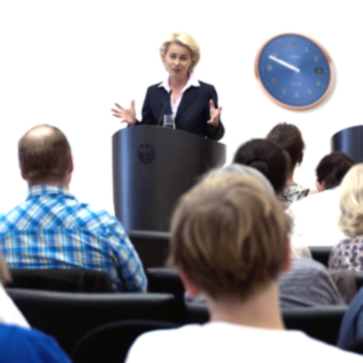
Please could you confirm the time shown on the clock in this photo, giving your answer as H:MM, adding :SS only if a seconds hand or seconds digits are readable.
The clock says 9:49
